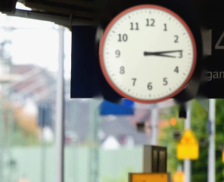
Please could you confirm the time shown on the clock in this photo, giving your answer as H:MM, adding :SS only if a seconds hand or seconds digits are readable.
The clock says 3:14
